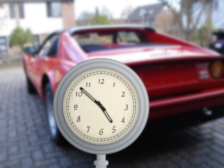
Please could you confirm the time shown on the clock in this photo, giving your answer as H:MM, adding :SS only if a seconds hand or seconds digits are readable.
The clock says 4:52
